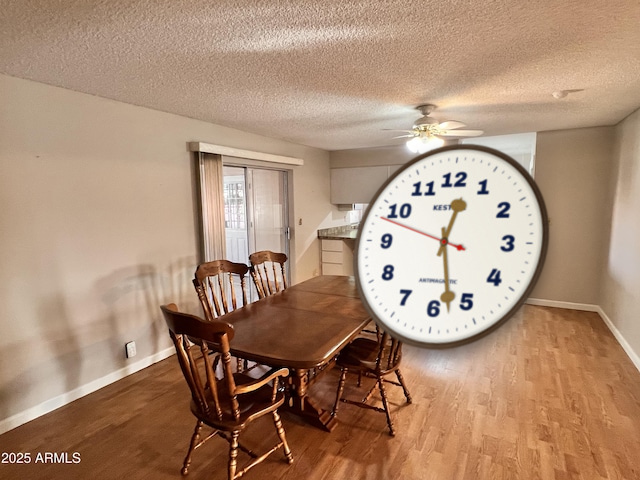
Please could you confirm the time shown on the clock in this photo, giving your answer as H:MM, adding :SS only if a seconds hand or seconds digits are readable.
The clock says 12:27:48
